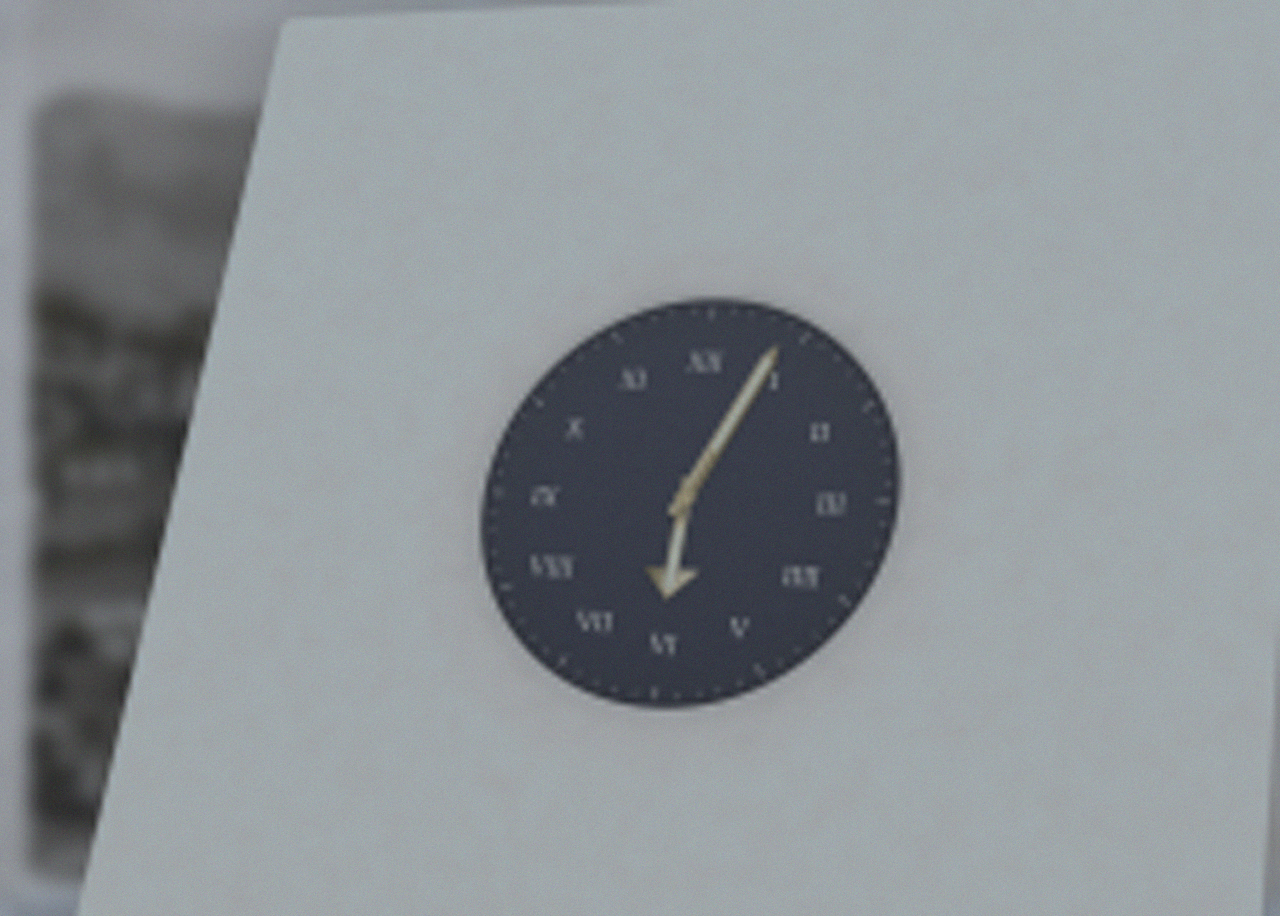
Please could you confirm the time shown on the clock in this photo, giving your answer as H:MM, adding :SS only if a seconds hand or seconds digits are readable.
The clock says 6:04
